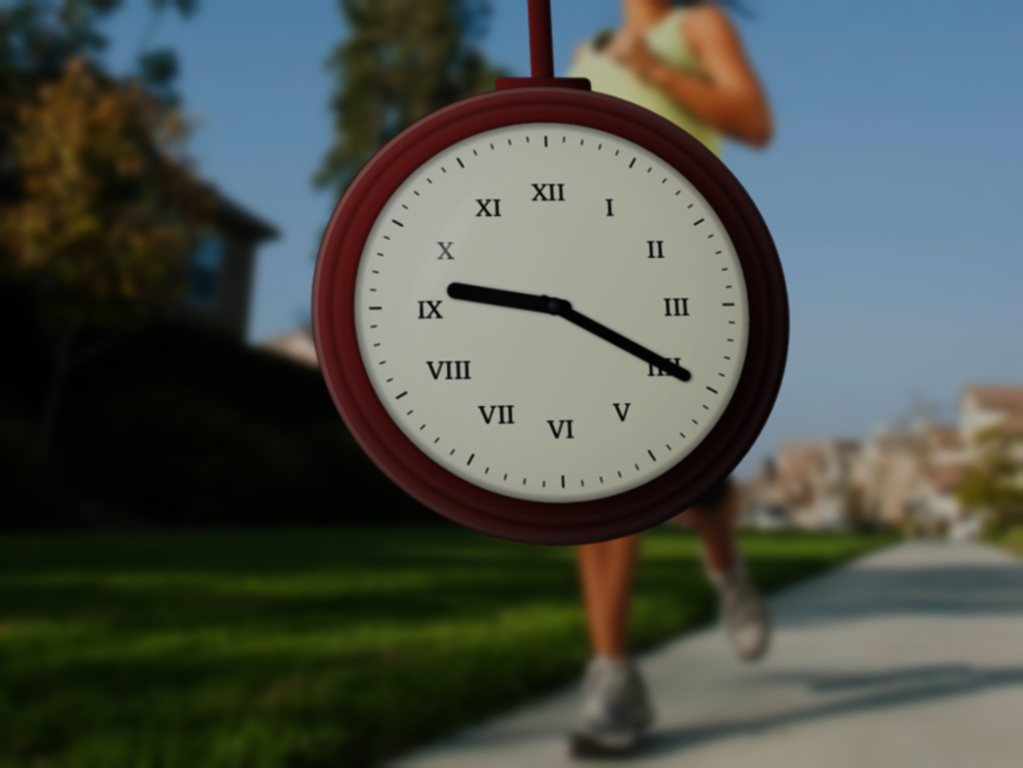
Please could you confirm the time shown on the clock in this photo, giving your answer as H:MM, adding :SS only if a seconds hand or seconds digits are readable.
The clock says 9:20
